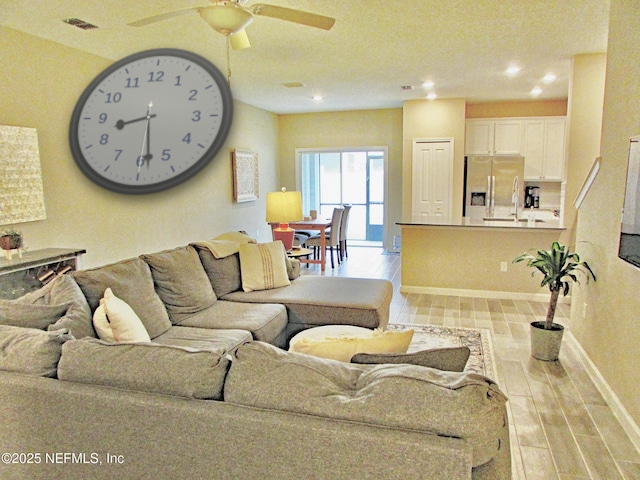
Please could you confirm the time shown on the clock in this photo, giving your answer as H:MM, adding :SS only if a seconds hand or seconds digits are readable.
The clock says 8:28:30
